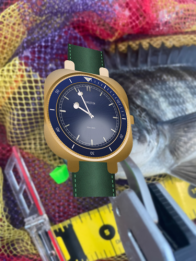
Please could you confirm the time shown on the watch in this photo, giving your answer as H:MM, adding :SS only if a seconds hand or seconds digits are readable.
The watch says 9:56
